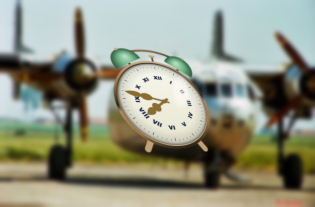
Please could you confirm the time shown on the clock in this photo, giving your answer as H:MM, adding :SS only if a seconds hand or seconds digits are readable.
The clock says 7:47
